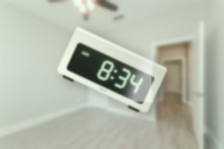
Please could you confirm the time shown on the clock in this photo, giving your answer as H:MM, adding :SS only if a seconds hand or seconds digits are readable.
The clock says 8:34
